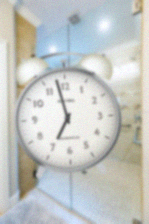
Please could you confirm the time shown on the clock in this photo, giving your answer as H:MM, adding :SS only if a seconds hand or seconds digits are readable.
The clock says 6:58
